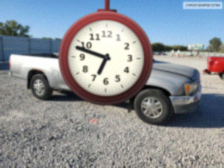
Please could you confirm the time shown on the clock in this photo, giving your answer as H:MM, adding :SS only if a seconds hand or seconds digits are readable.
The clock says 6:48
